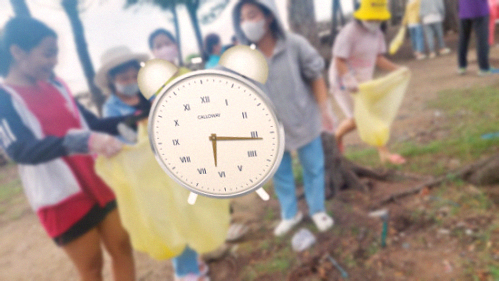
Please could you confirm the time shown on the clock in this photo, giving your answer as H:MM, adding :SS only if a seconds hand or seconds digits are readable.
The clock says 6:16
